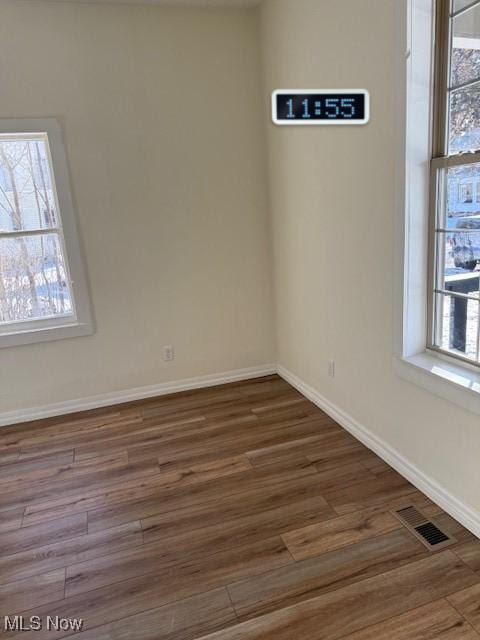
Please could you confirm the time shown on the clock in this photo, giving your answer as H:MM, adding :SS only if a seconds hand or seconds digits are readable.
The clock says 11:55
